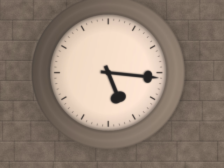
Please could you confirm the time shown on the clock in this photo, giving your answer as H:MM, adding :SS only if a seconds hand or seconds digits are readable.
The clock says 5:16
